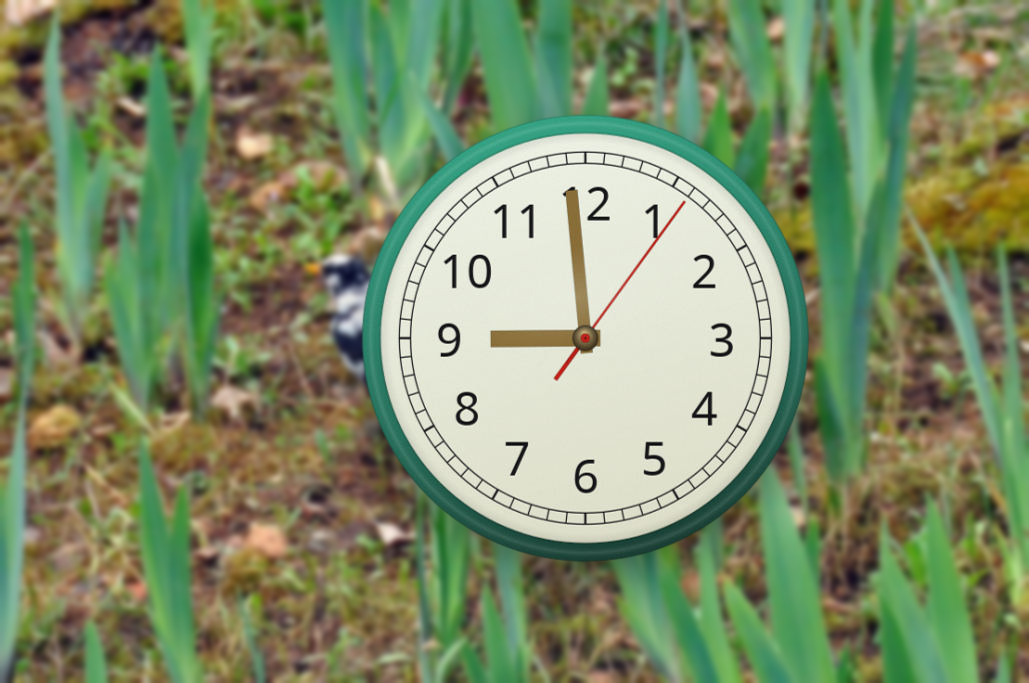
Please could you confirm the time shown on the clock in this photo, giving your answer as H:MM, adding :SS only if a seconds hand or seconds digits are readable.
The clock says 8:59:06
